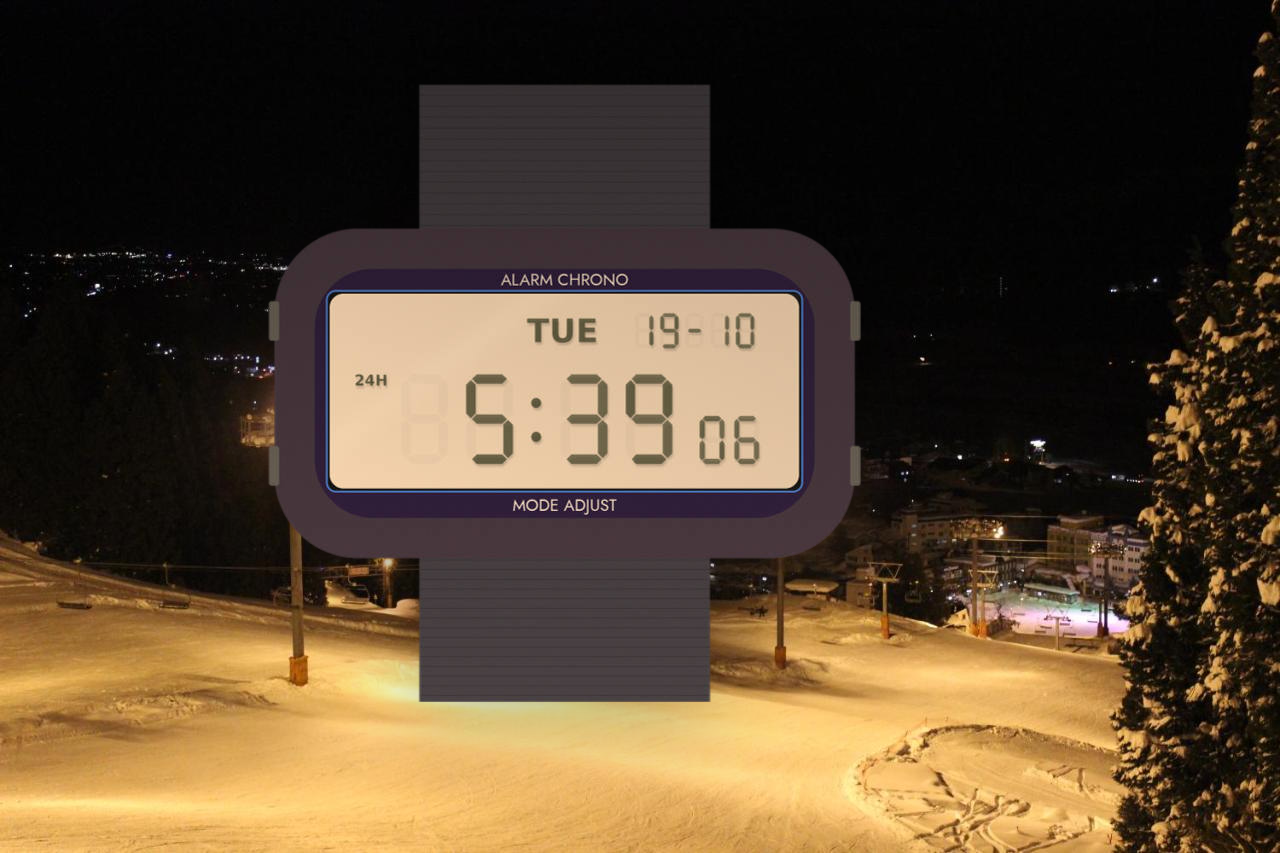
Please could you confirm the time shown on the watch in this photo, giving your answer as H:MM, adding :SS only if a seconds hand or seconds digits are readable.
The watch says 5:39:06
